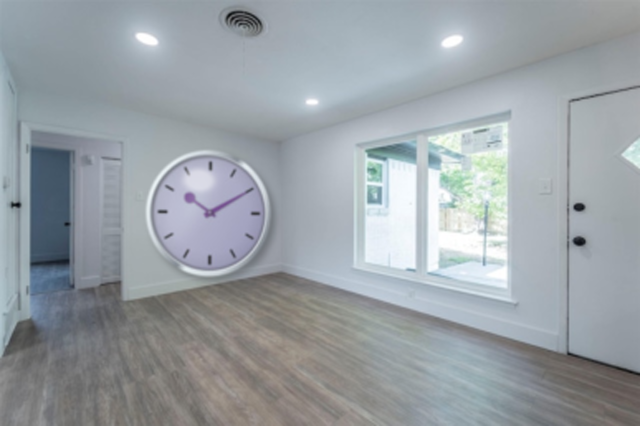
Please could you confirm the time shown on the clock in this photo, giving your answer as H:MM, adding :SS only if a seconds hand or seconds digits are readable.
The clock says 10:10
